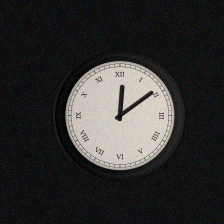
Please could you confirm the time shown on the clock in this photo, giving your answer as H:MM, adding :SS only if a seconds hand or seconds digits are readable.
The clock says 12:09
